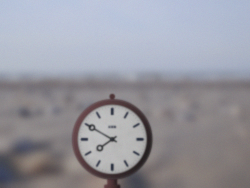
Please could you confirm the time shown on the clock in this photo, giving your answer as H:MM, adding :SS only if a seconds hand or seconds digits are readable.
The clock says 7:50
